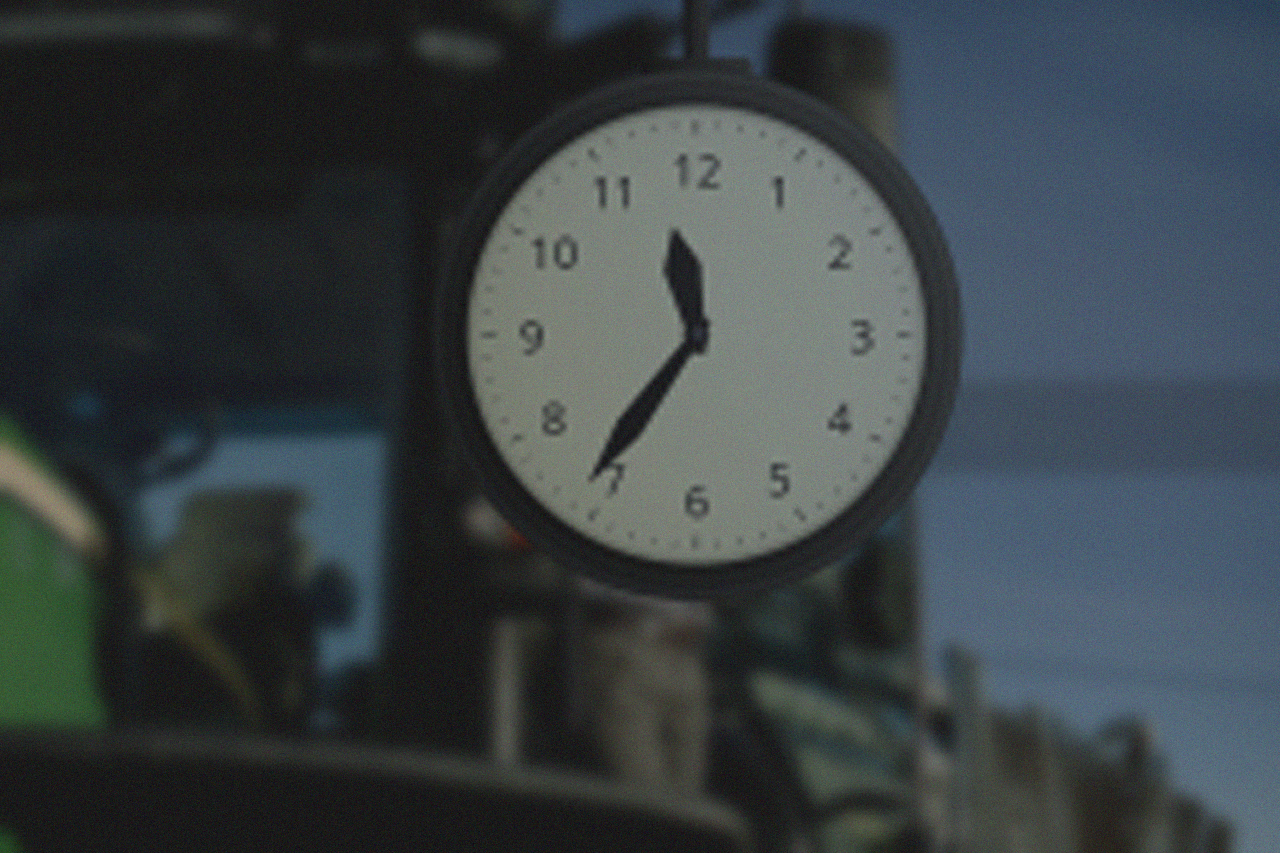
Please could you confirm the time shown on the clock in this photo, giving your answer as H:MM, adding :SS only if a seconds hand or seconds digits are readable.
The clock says 11:36
